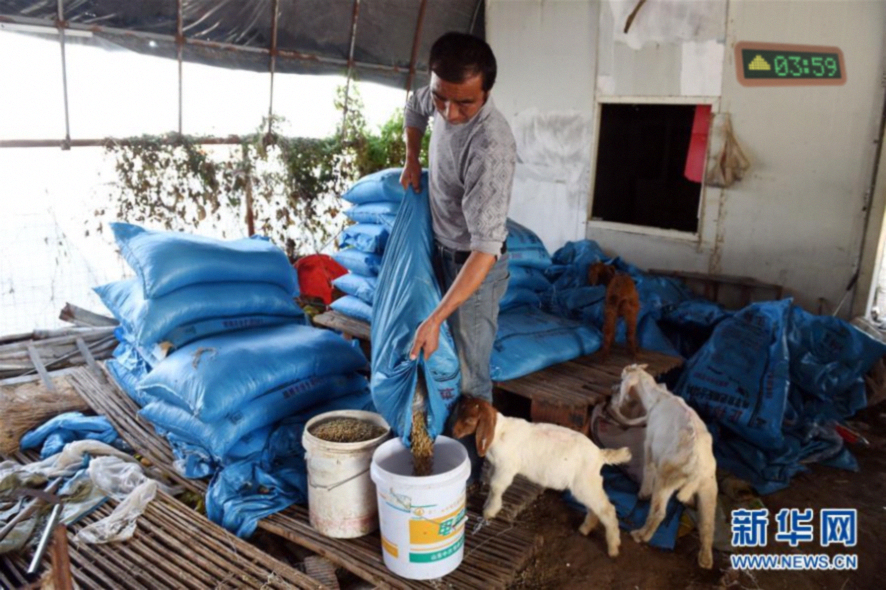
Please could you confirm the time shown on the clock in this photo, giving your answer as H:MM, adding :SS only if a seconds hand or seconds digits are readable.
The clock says 3:59
